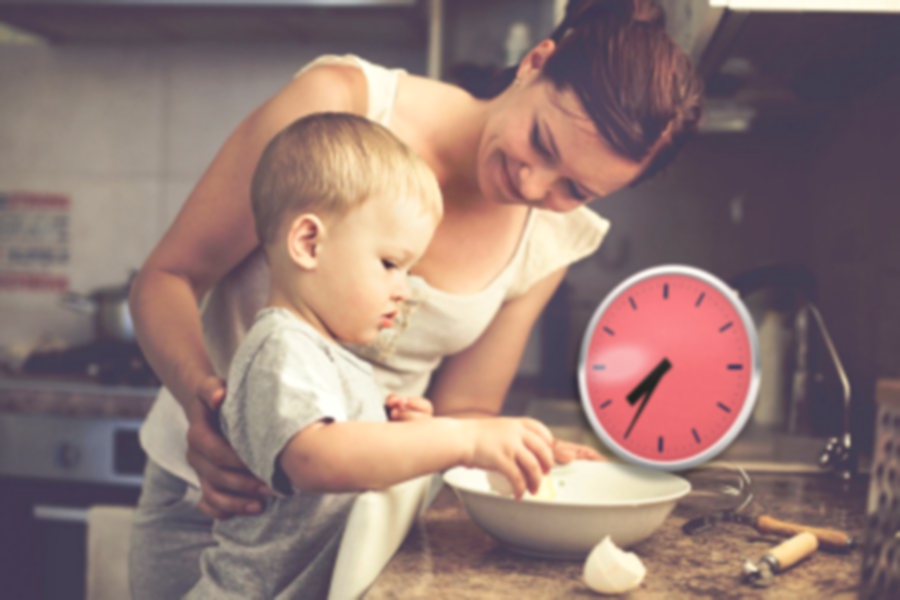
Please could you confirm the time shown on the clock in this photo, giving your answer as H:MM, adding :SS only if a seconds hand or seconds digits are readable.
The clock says 7:35
